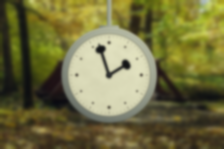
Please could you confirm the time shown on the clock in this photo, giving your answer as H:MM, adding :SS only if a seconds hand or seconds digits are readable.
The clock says 1:57
